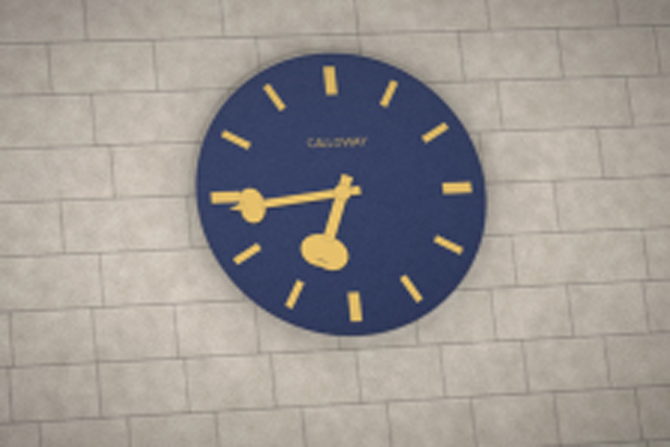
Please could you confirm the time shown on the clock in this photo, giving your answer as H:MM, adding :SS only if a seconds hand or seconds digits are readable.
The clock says 6:44
